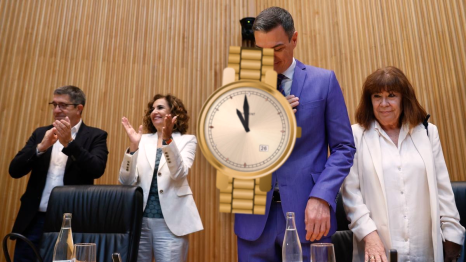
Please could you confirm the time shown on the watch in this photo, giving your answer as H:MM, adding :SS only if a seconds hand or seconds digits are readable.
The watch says 10:59
